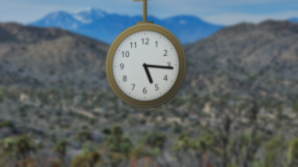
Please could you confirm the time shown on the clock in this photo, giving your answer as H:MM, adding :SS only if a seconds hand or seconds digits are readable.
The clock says 5:16
